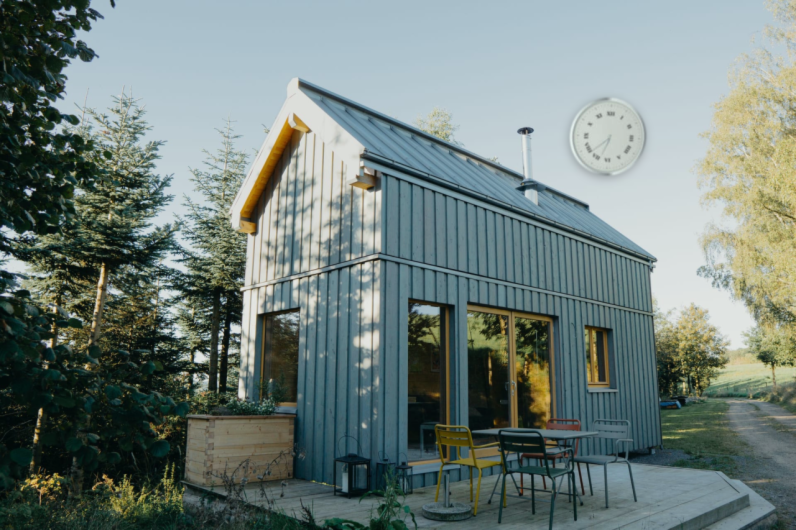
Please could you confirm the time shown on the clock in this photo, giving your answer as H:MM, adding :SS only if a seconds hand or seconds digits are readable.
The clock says 6:38
